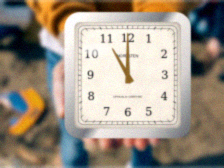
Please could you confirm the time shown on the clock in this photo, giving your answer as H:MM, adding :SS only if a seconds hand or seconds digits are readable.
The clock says 11:00
